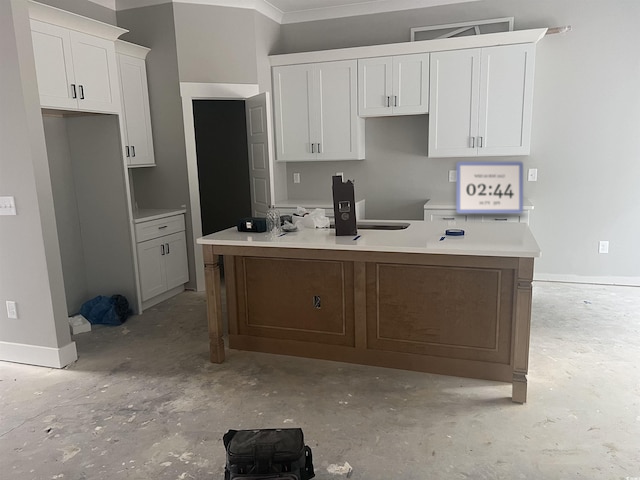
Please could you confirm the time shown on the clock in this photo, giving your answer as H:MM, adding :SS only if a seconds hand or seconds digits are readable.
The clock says 2:44
